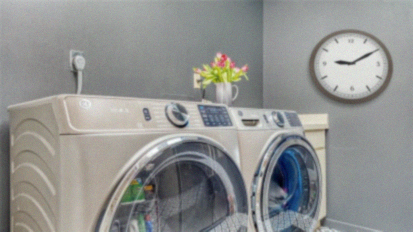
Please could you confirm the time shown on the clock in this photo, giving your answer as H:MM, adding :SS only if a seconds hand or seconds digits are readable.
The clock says 9:10
